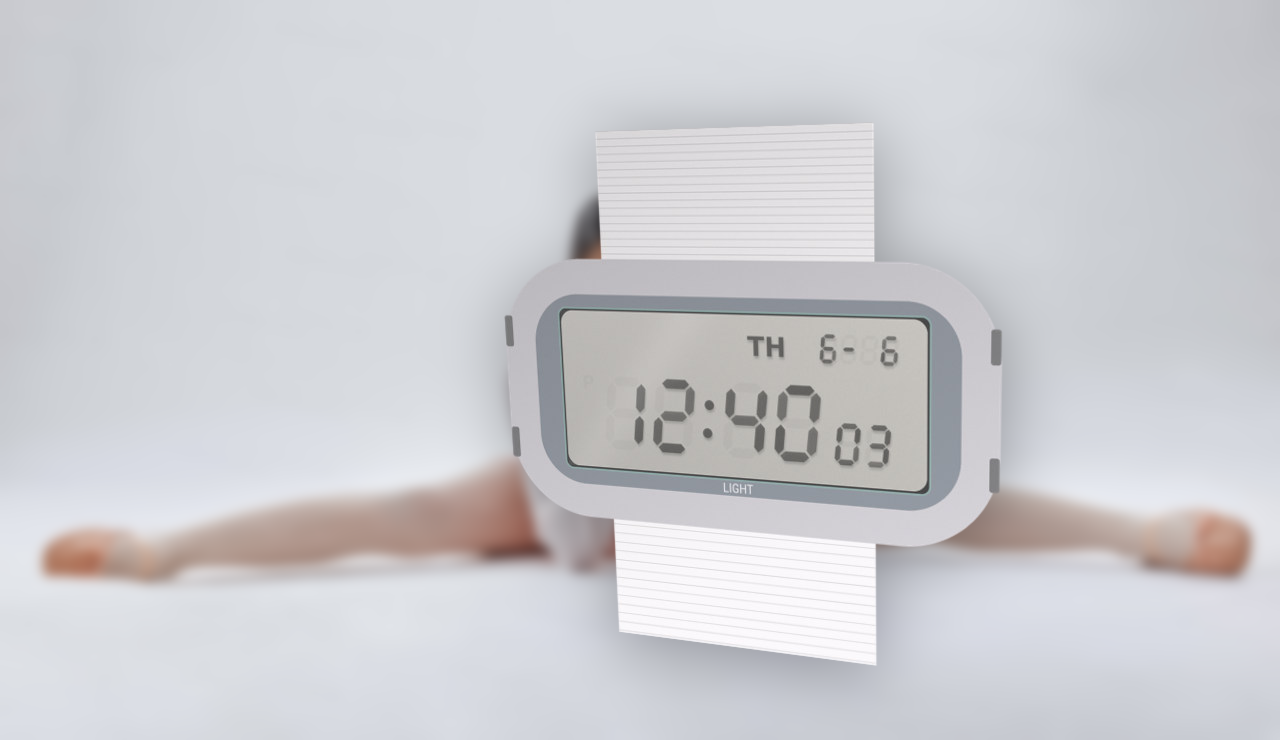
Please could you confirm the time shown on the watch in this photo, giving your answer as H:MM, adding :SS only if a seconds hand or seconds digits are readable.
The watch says 12:40:03
